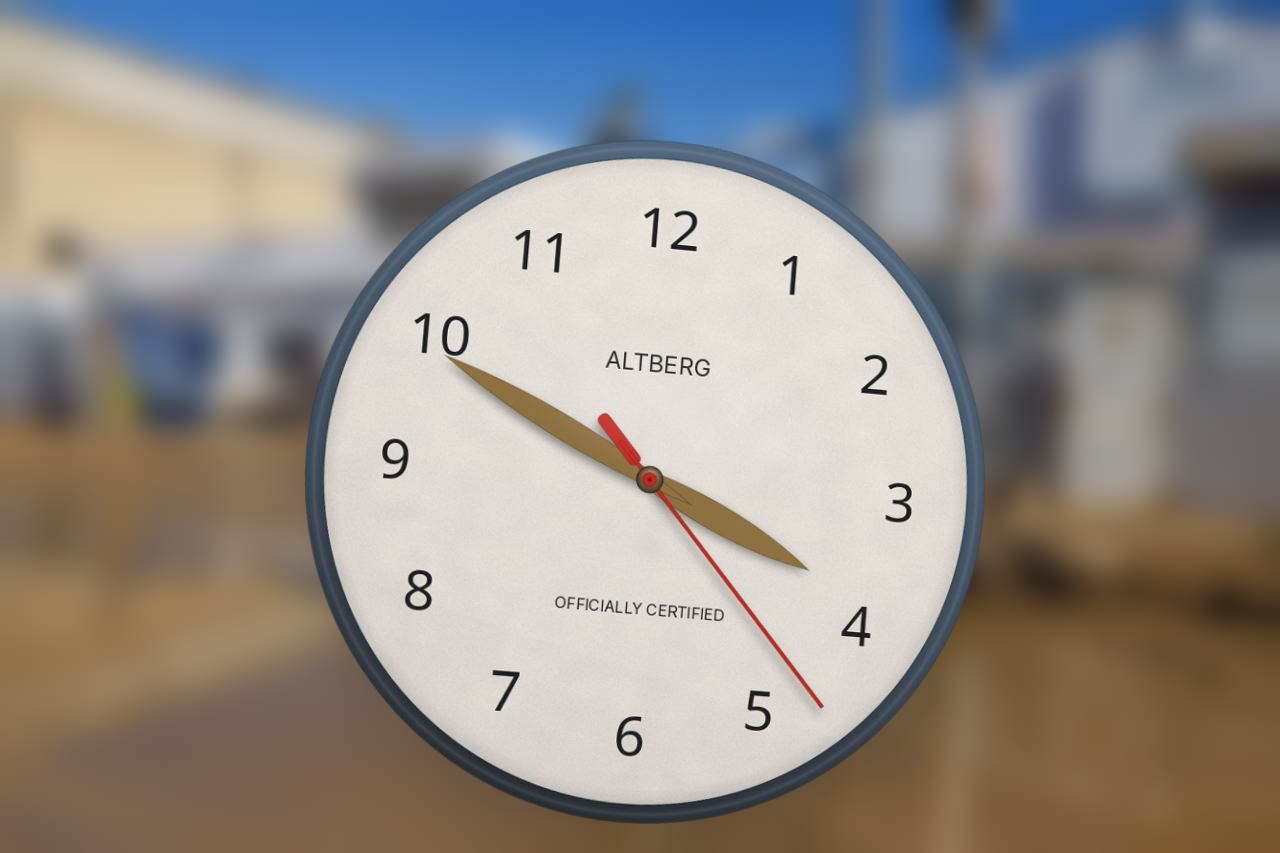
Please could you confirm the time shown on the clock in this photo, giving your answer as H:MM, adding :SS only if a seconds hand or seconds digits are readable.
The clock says 3:49:23
